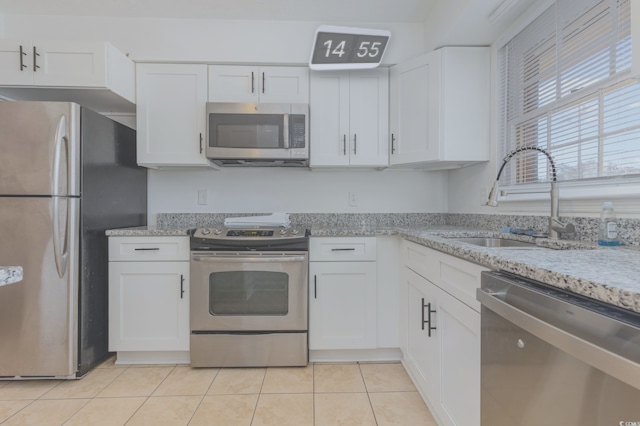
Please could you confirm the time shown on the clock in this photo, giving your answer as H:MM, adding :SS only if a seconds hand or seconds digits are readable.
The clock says 14:55
